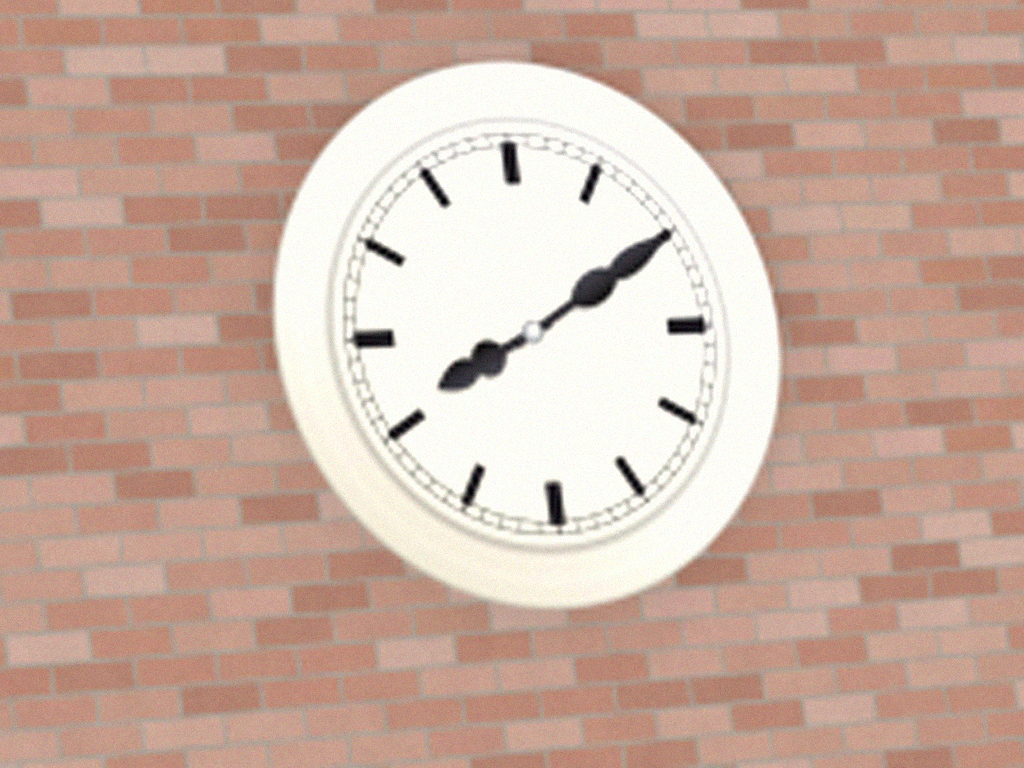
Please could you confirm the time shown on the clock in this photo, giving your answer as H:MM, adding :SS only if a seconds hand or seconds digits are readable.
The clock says 8:10
